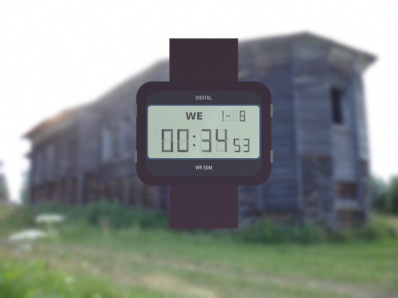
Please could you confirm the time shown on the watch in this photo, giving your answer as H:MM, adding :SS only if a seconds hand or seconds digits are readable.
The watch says 0:34:53
